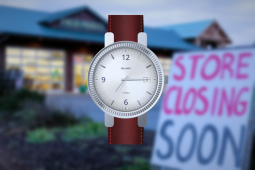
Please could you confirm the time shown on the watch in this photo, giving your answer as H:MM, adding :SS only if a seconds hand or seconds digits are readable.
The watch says 7:15
